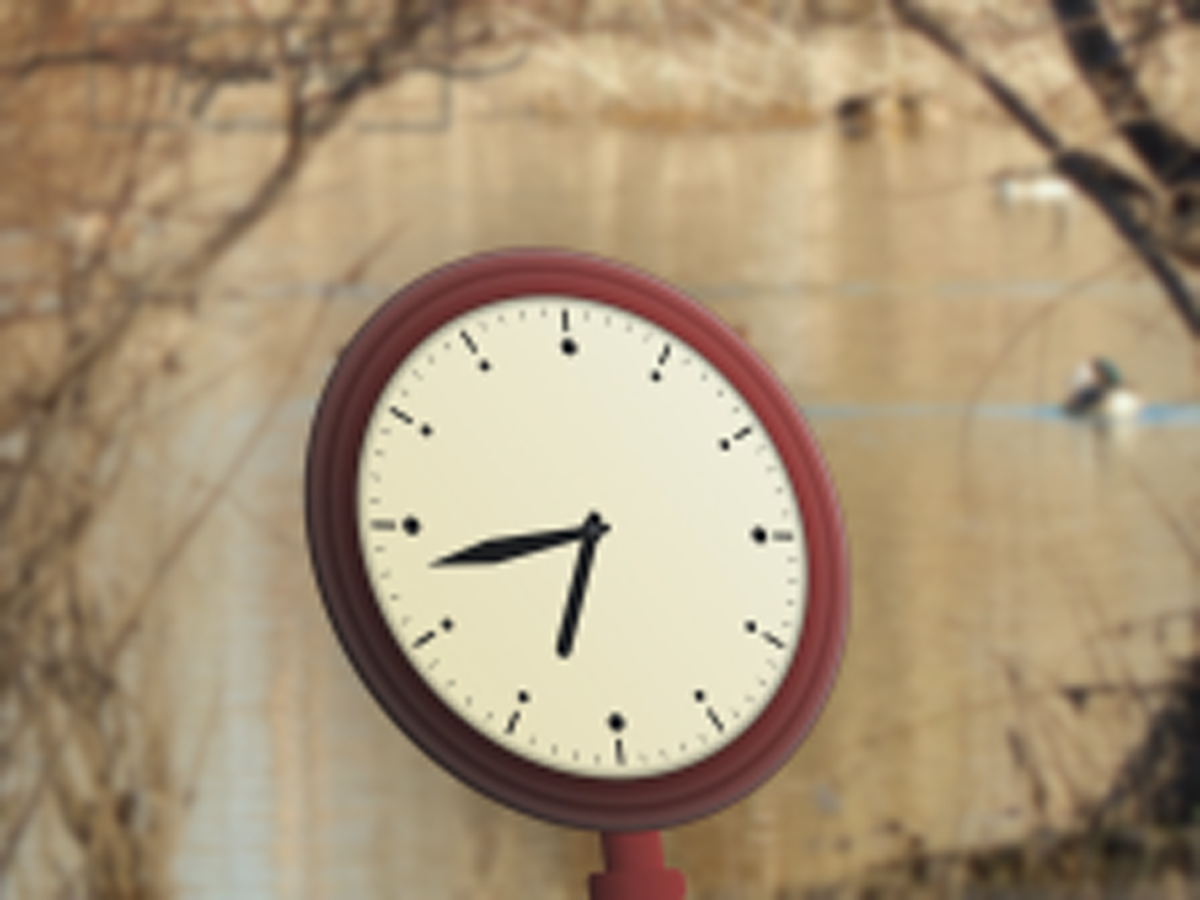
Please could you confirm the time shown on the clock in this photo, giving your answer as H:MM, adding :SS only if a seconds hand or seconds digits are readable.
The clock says 6:43
